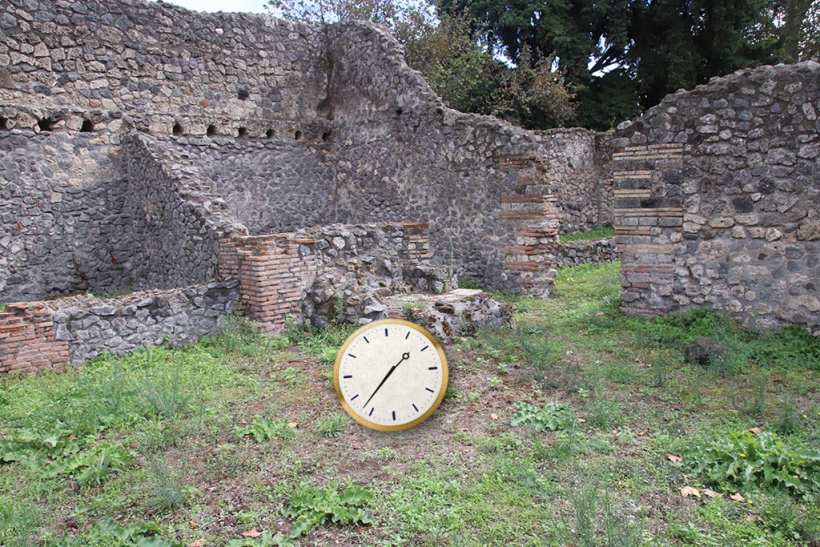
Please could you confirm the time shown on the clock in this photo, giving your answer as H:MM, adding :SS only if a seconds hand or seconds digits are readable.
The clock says 1:37
